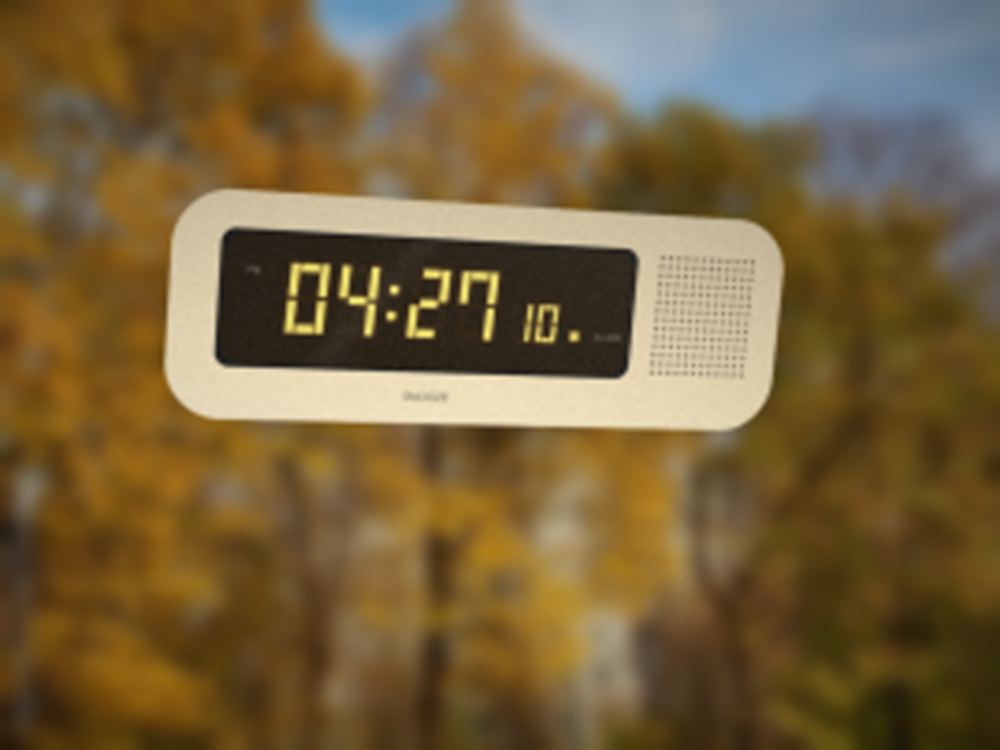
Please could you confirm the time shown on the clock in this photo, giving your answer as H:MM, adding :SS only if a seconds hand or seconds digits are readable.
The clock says 4:27:10
